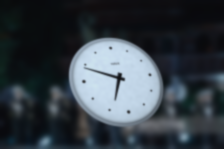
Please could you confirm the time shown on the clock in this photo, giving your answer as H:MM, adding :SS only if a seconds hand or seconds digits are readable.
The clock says 6:49
